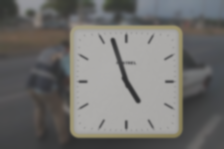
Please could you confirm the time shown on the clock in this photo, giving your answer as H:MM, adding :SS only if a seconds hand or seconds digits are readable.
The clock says 4:57
